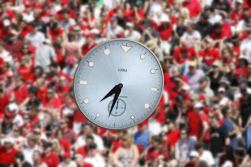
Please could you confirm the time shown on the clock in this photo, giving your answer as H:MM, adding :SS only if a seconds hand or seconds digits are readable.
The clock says 7:32
